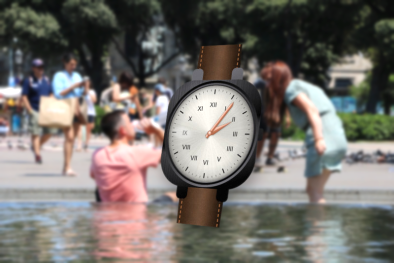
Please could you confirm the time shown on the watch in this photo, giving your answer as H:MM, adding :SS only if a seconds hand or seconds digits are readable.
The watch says 2:06
